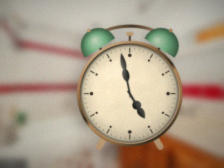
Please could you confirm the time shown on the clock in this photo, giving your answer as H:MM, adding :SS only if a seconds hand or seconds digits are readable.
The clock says 4:58
